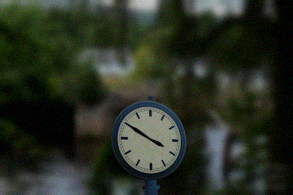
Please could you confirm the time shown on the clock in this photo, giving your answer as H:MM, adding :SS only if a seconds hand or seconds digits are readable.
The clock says 3:50
